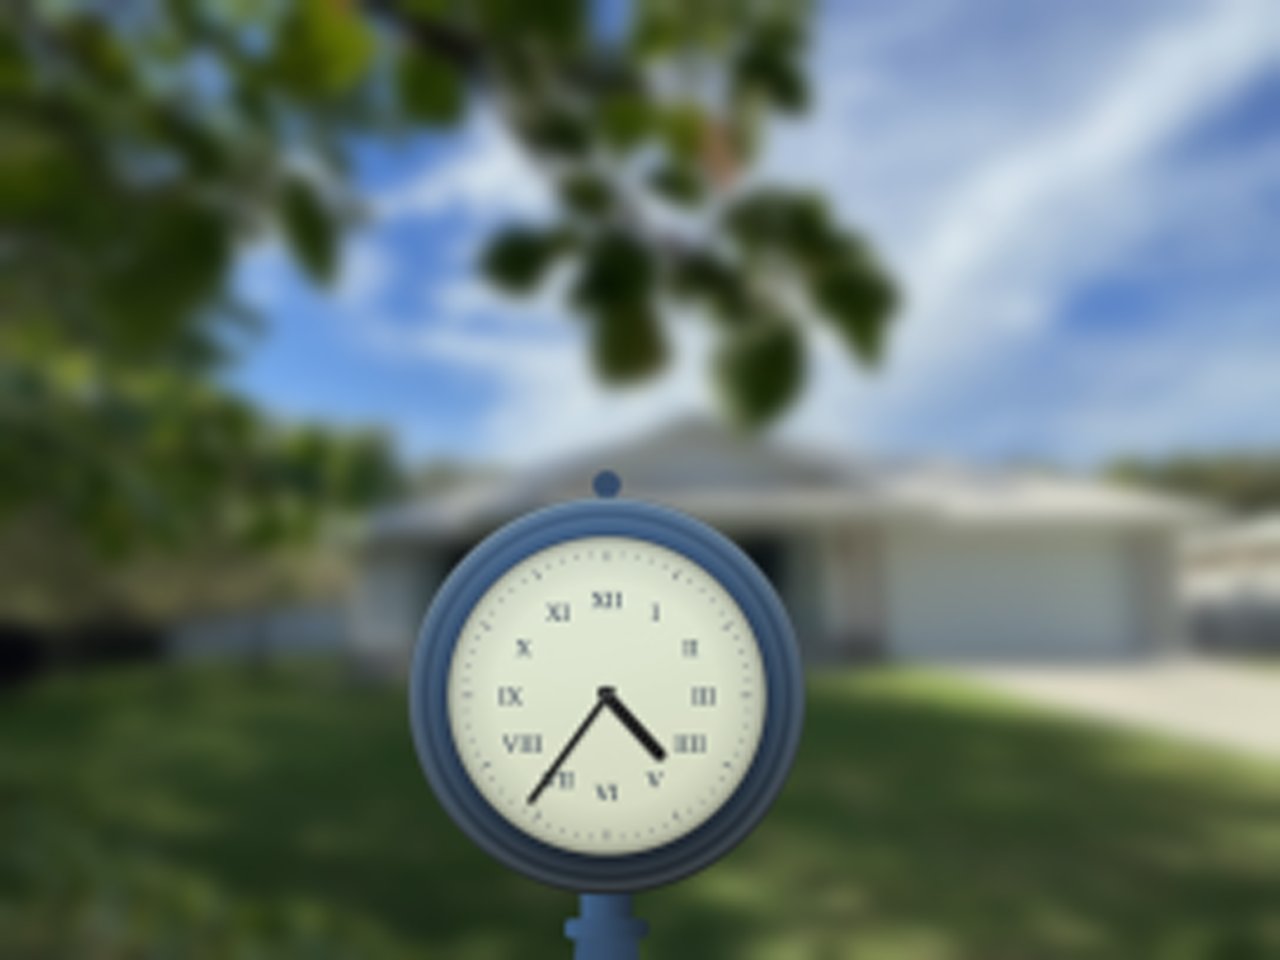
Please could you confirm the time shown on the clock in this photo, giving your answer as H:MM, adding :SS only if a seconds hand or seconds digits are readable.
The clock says 4:36
